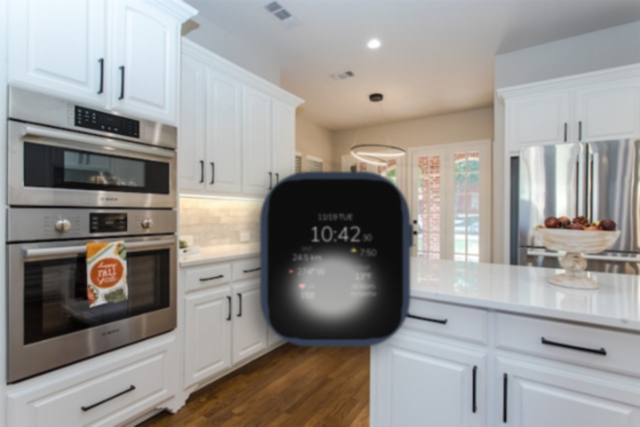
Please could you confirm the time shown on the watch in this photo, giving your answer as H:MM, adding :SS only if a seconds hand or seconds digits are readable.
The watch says 10:42
